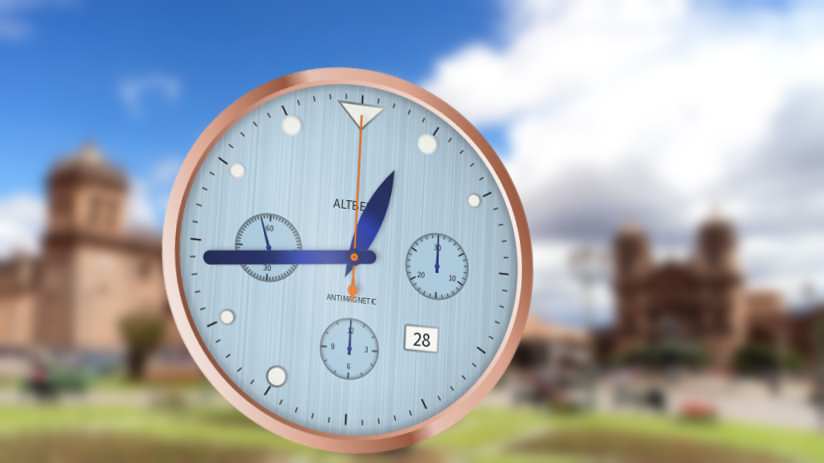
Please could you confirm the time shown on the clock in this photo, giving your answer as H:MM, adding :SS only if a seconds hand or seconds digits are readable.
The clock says 12:43:57
